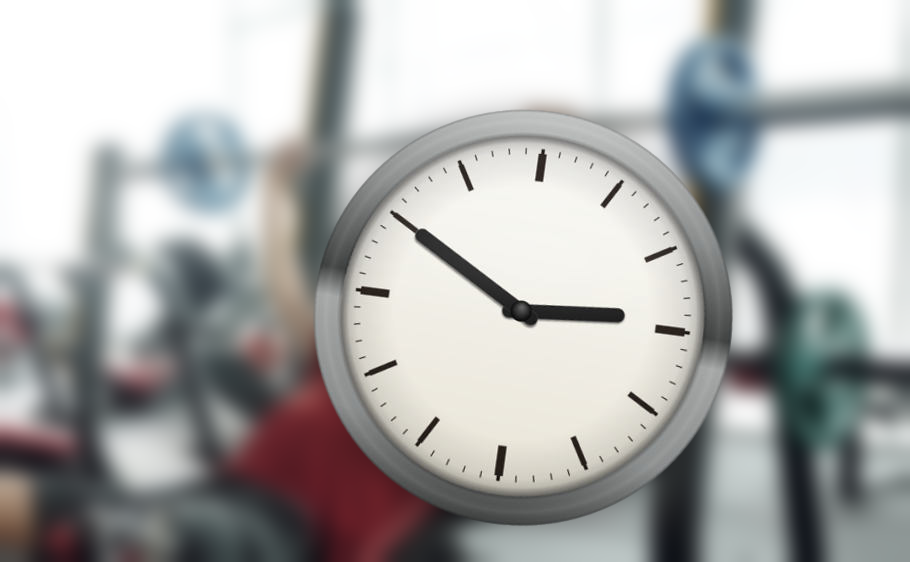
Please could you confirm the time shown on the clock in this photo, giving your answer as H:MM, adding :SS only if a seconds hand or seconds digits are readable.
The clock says 2:50
